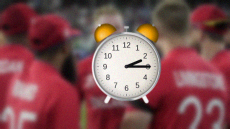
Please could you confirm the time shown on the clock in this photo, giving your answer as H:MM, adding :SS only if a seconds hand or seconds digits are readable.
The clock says 2:15
